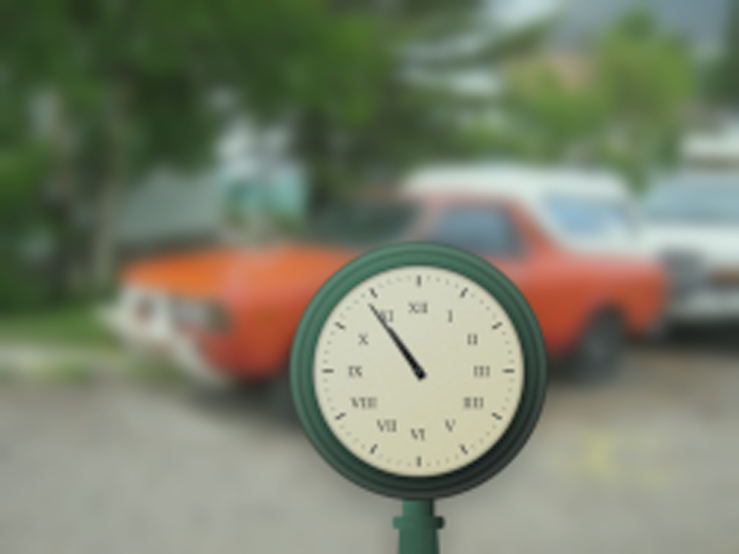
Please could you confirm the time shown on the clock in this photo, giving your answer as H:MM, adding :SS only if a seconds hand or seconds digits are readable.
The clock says 10:54
